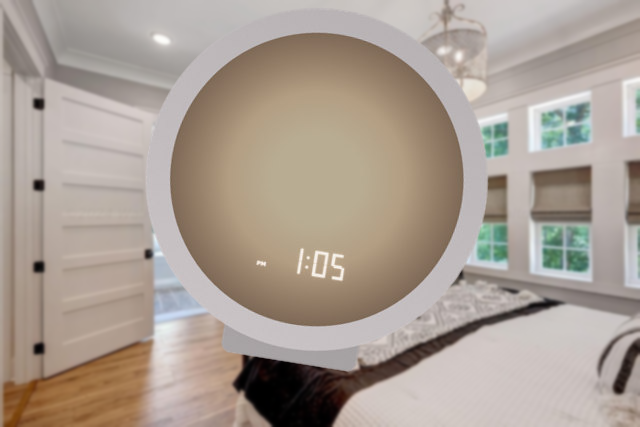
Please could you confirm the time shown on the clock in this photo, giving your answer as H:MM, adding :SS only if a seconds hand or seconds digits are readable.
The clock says 1:05
